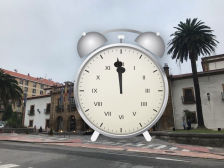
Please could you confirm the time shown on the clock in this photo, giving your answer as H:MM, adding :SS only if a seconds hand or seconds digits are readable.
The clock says 11:59
